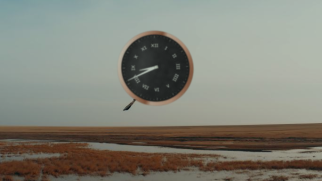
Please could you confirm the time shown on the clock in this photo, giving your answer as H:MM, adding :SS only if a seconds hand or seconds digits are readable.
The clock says 8:41
